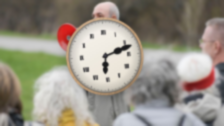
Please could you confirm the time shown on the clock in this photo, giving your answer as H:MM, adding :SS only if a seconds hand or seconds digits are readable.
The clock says 6:12
